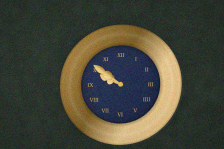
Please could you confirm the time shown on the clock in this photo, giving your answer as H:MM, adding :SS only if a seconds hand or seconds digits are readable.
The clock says 9:51
